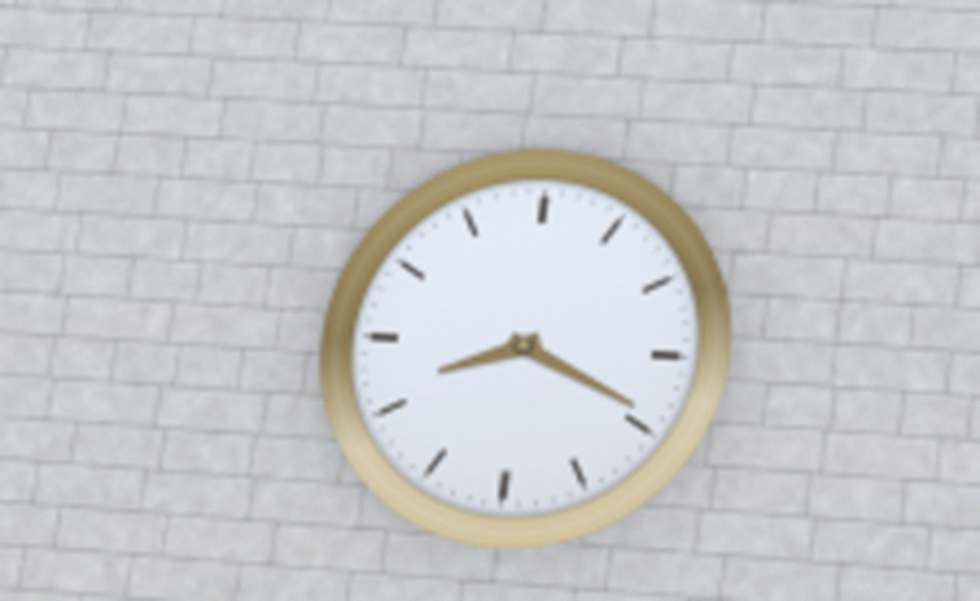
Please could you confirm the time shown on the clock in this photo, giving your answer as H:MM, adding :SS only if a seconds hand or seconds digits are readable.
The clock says 8:19
